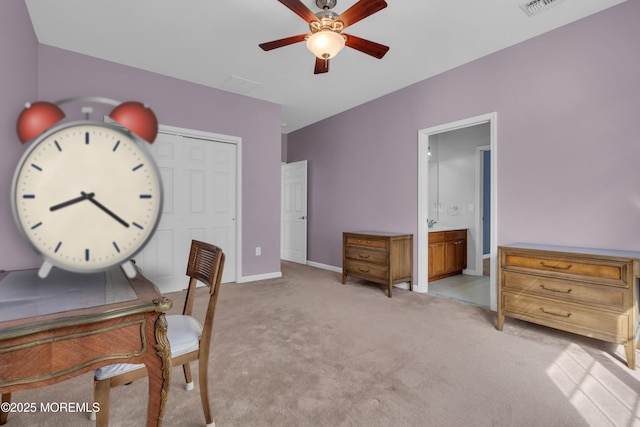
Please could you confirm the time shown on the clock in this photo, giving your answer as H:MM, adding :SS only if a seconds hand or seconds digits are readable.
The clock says 8:21
